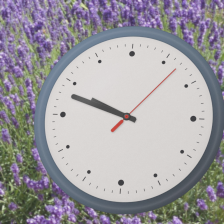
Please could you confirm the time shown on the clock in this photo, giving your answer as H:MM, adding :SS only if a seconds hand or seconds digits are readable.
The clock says 9:48:07
